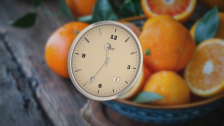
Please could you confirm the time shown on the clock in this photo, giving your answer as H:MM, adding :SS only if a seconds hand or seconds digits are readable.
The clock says 11:34
